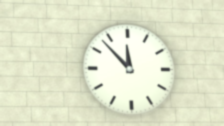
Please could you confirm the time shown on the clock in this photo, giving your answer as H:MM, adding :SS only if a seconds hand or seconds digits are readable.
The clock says 11:53
